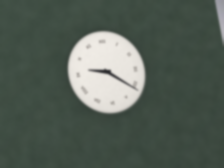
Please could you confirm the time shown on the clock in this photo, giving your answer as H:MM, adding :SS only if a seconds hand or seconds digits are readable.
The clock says 9:21
